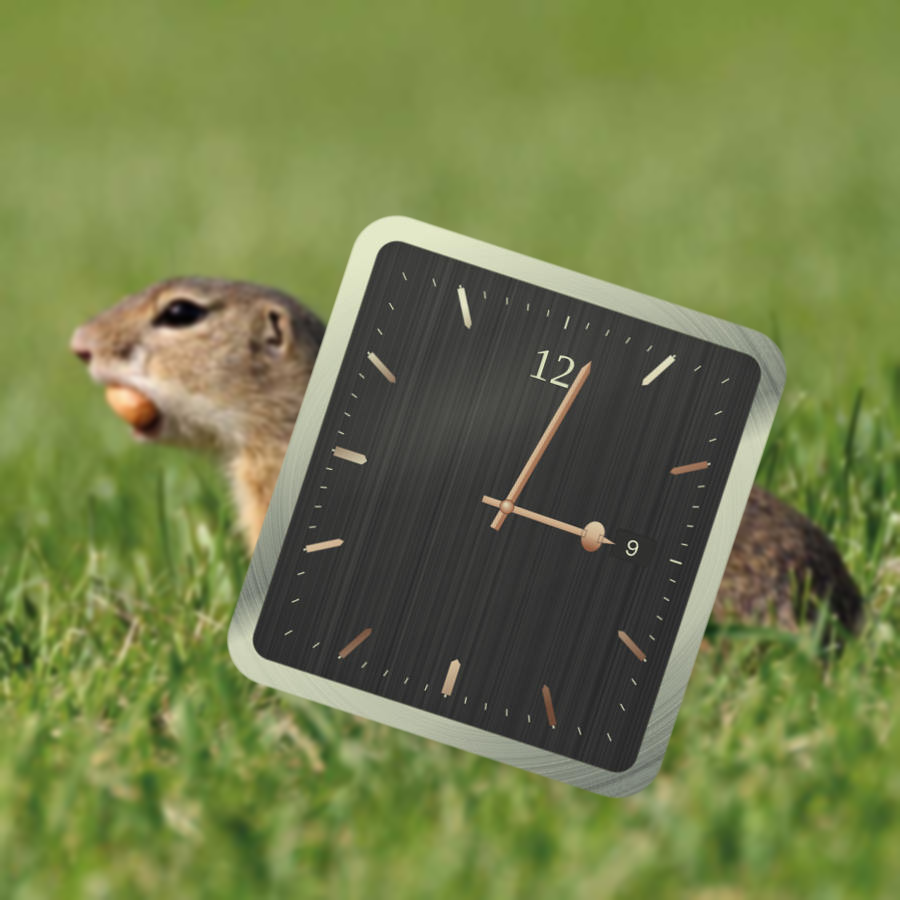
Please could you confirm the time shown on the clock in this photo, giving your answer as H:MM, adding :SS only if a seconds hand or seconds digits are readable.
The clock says 3:02
